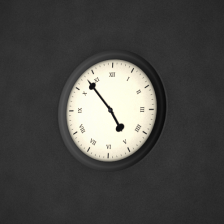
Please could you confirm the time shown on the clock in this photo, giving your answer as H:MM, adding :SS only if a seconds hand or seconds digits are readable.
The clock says 4:53
